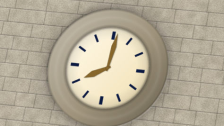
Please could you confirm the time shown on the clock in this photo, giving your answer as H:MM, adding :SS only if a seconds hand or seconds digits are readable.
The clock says 8:01
